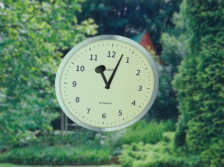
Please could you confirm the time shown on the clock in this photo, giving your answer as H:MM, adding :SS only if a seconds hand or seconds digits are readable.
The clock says 11:03
